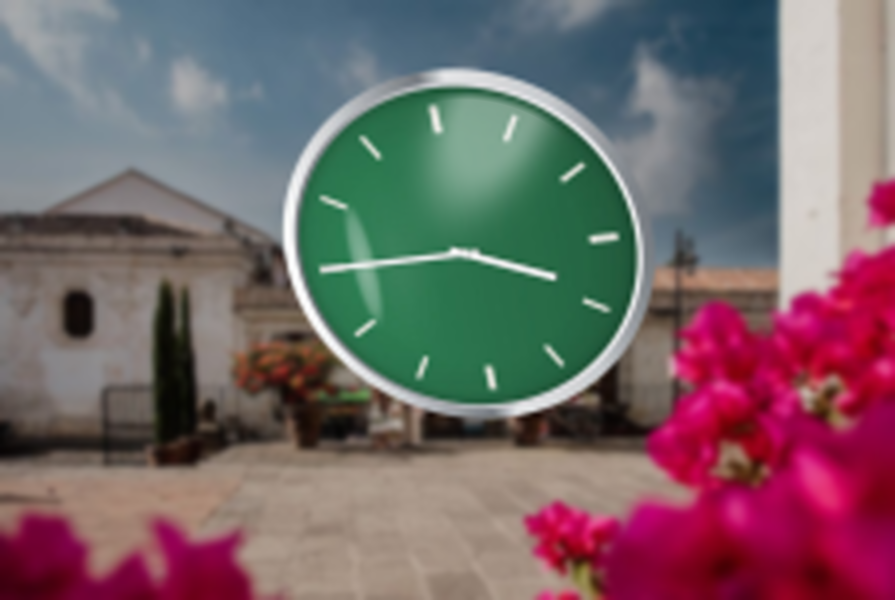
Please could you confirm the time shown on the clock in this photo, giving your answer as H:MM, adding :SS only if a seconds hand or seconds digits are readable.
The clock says 3:45
